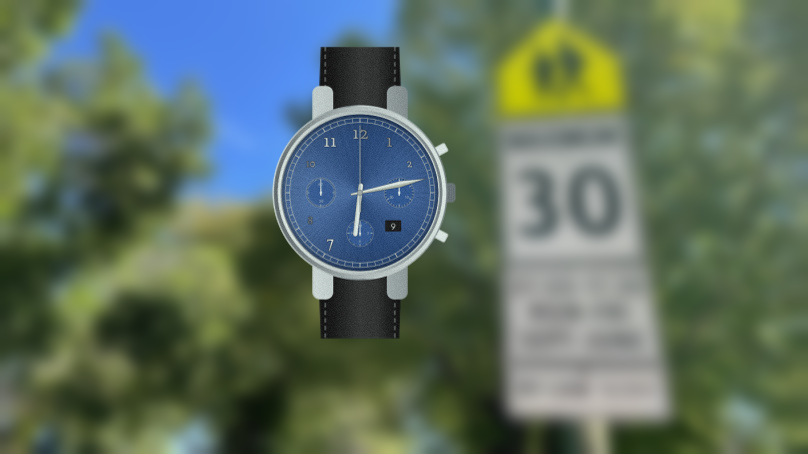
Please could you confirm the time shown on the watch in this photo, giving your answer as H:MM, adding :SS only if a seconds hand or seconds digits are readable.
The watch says 6:13
